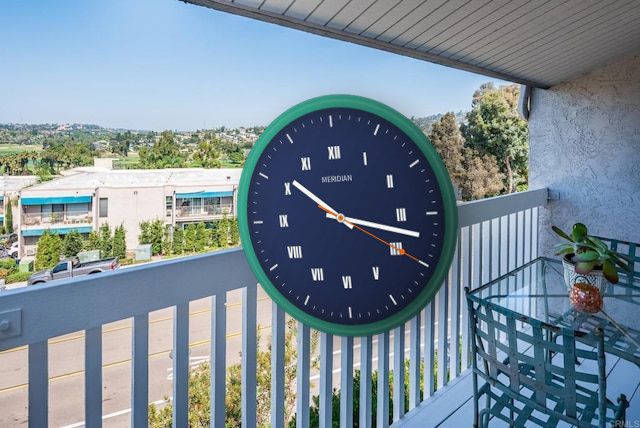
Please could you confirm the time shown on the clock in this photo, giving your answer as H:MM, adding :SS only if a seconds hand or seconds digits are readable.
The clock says 10:17:20
